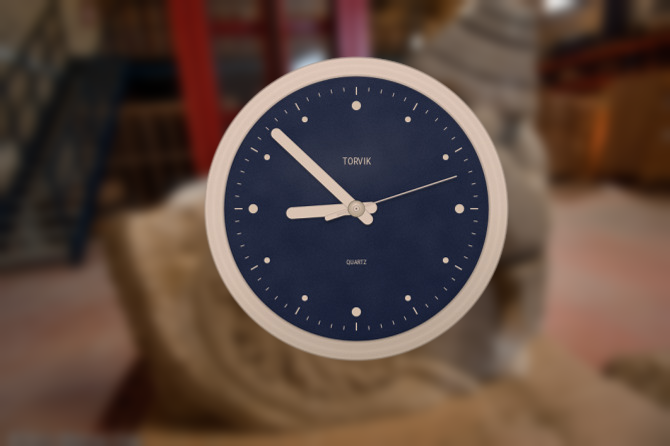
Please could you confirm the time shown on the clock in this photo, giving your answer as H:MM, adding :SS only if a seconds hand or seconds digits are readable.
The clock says 8:52:12
